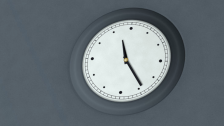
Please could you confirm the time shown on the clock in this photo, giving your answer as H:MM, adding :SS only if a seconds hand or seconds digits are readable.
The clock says 11:24
